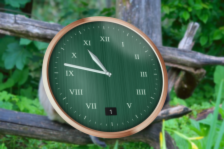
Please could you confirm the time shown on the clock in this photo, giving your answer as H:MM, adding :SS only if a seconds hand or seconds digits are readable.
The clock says 10:47
